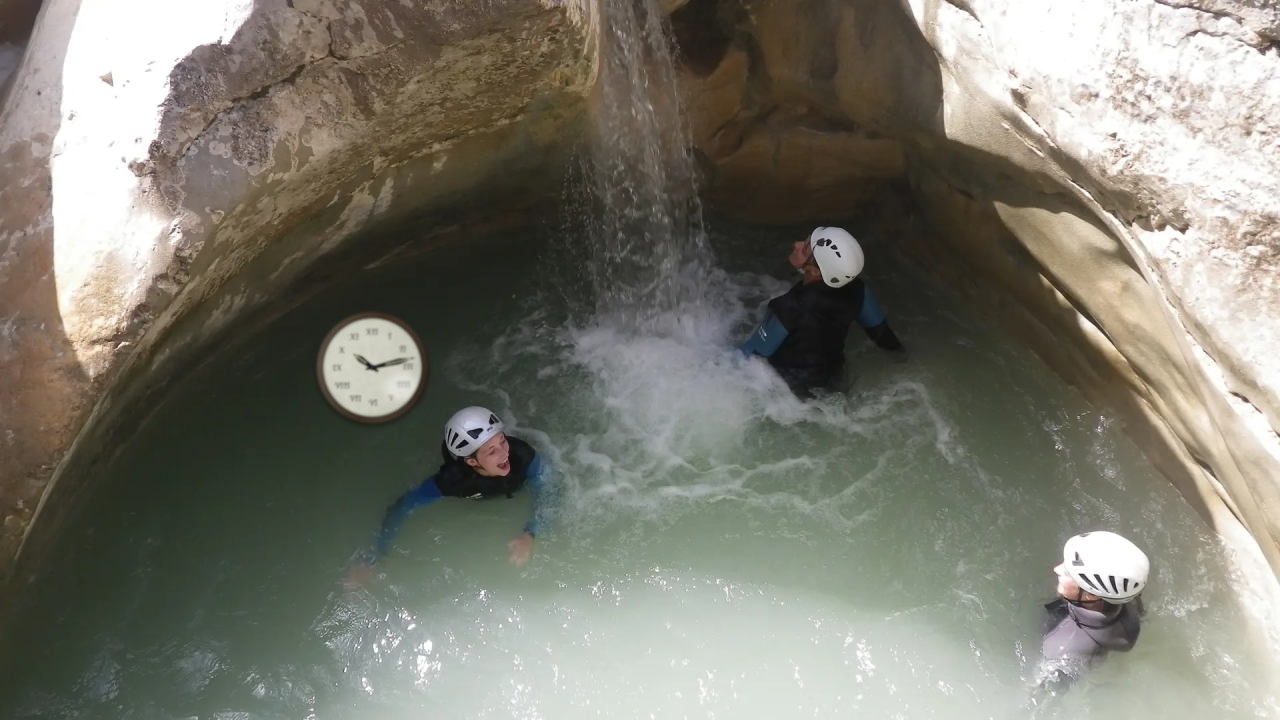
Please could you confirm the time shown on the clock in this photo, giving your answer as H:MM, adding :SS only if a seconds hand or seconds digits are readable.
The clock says 10:13
